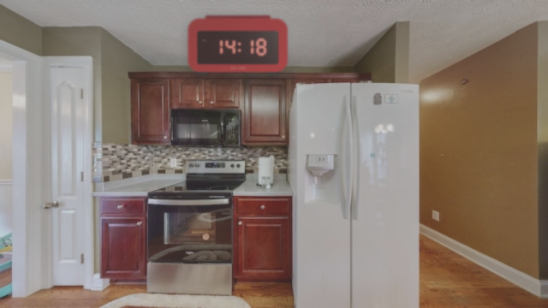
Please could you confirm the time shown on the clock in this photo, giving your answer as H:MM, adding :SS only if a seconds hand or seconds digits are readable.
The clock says 14:18
